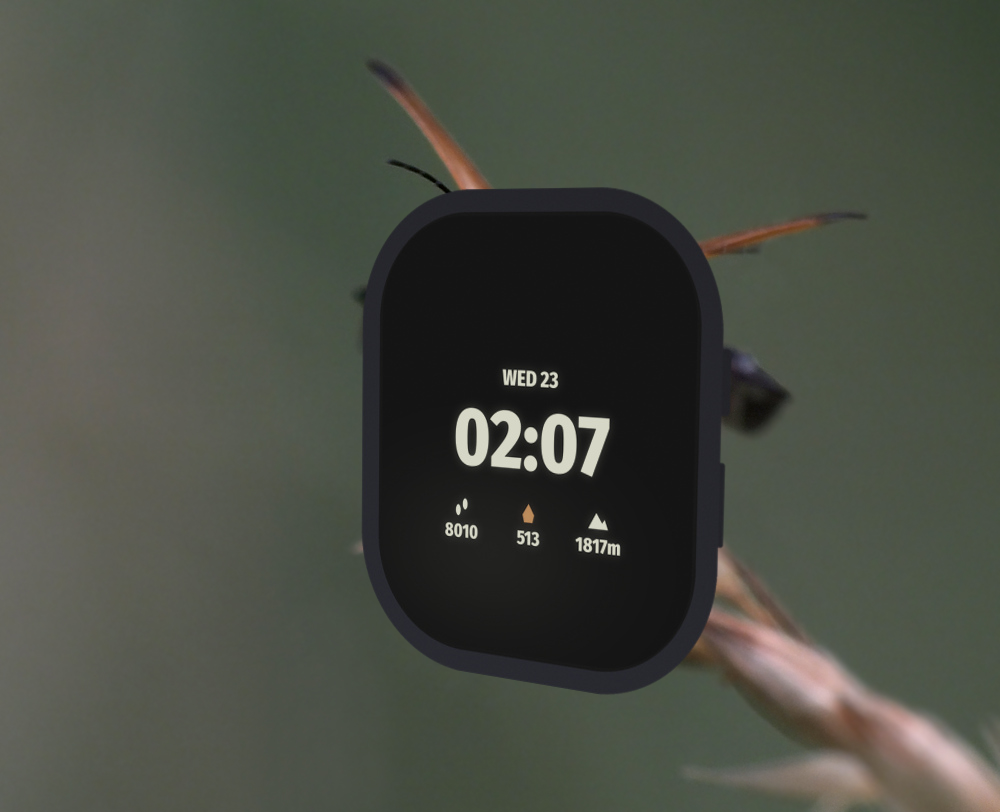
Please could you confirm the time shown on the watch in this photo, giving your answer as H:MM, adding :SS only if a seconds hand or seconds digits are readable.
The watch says 2:07
